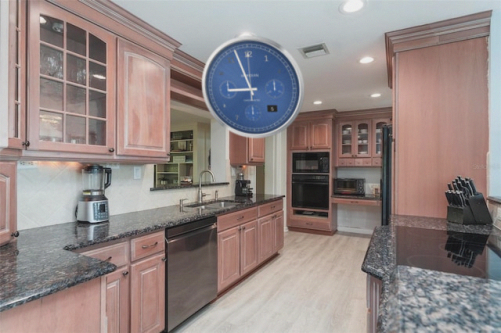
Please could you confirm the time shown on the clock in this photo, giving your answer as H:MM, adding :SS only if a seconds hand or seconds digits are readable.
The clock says 8:57
